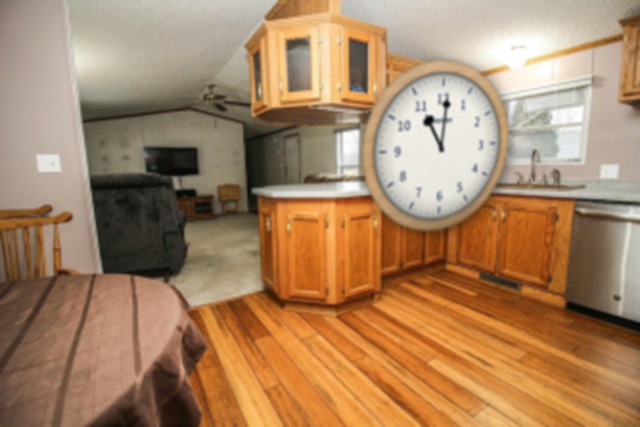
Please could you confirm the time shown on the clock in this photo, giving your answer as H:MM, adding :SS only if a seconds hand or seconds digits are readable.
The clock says 11:01
